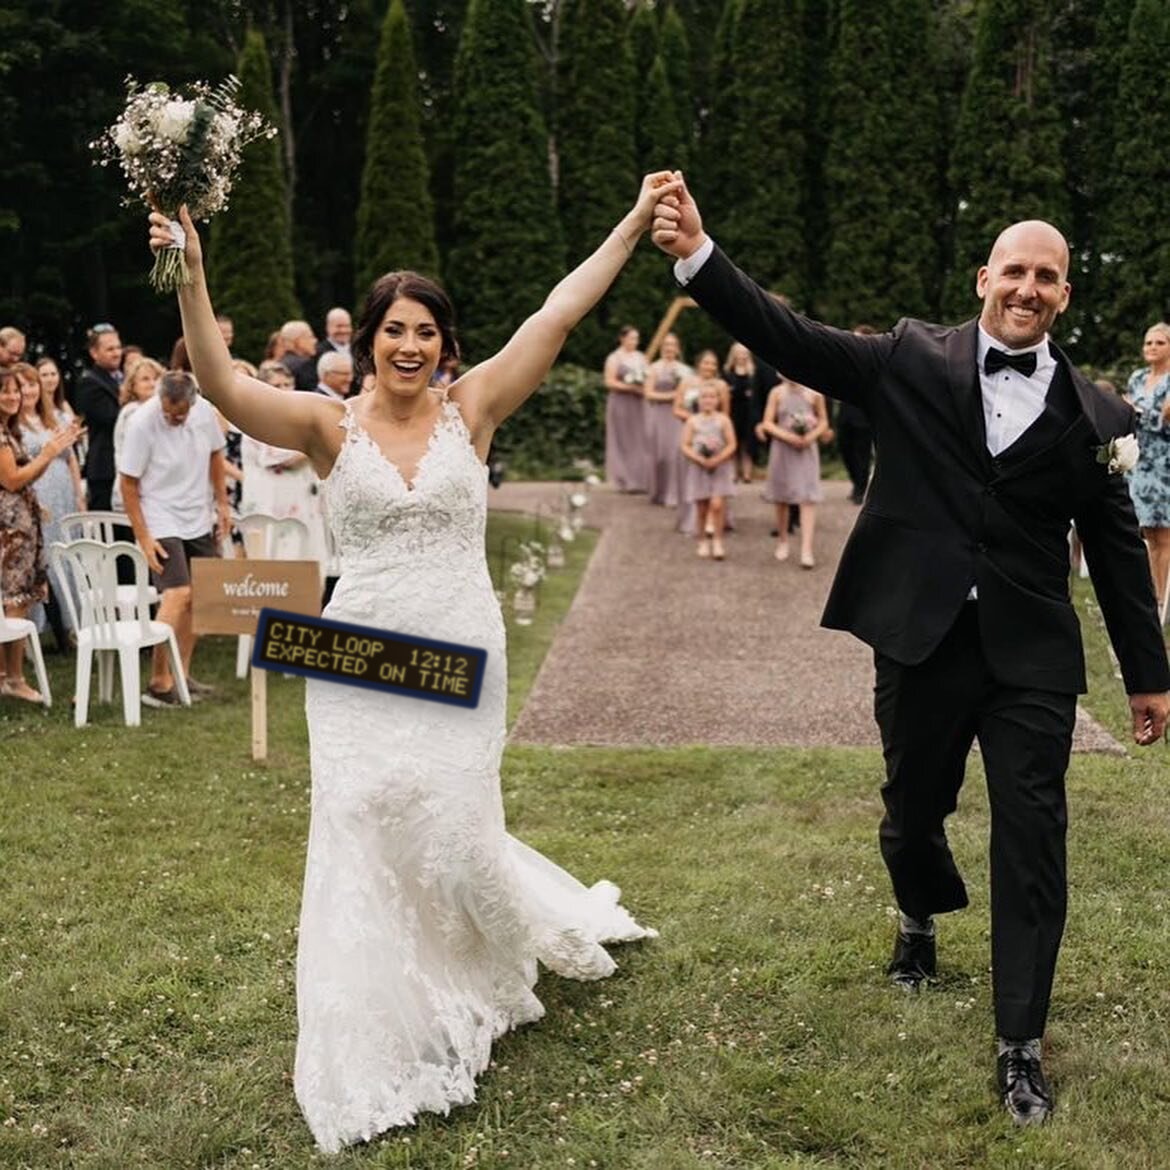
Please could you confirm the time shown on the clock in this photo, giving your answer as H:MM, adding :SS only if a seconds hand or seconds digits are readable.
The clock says 12:12
